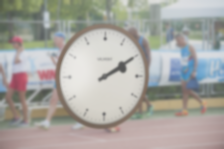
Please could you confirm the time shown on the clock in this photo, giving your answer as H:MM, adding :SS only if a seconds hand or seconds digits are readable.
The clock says 2:10
